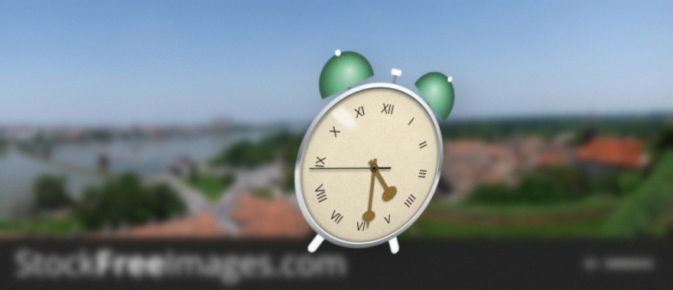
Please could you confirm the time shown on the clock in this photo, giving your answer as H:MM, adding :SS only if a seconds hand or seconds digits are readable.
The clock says 4:28:44
